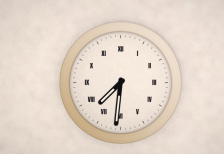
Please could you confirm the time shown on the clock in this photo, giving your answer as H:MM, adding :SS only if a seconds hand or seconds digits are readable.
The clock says 7:31
